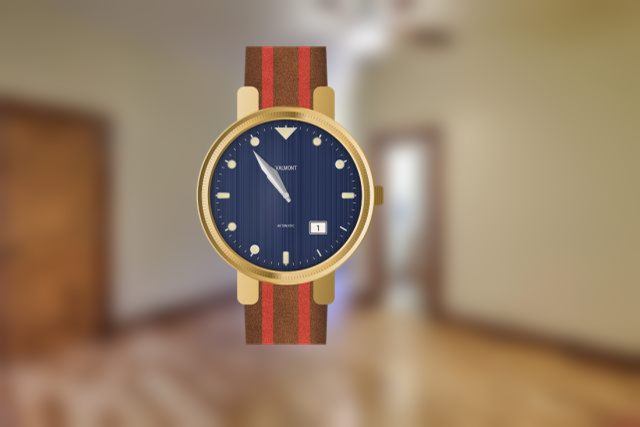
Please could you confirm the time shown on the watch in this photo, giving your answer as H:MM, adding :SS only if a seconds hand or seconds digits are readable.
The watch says 10:54
